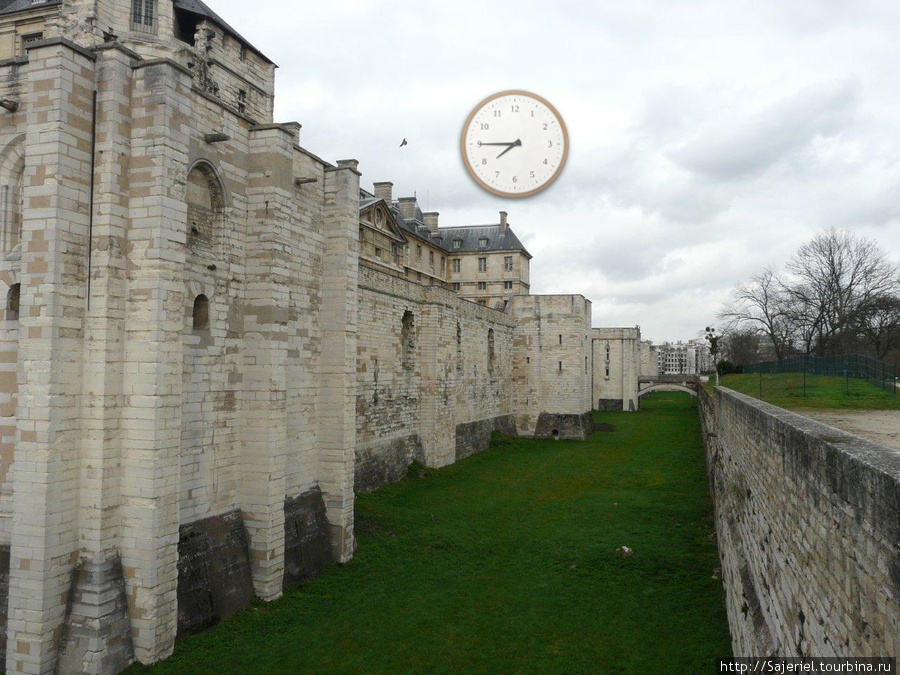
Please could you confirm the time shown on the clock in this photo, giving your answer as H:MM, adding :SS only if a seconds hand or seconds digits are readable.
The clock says 7:45
